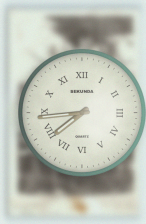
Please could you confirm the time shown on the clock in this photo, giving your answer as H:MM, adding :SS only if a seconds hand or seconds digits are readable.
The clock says 7:44
